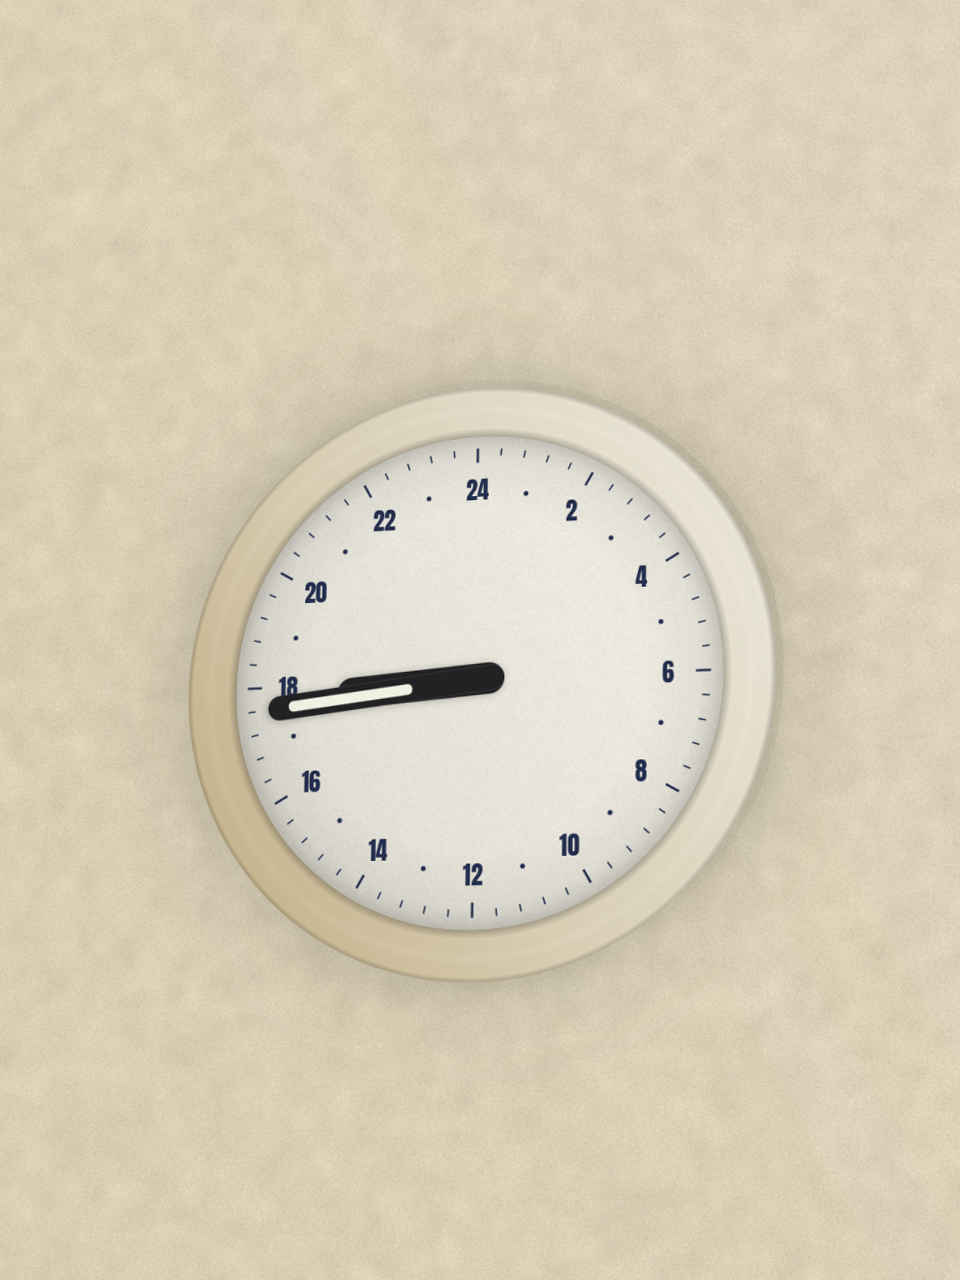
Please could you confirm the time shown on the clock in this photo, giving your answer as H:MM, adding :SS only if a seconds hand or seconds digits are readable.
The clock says 17:44
